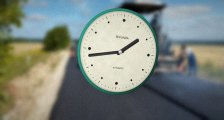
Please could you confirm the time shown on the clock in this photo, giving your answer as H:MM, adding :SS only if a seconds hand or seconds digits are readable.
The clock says 1:43
